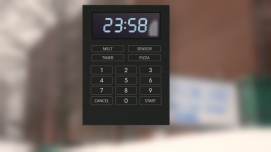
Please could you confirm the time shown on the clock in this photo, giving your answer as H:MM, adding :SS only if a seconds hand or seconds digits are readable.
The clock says 23:58
